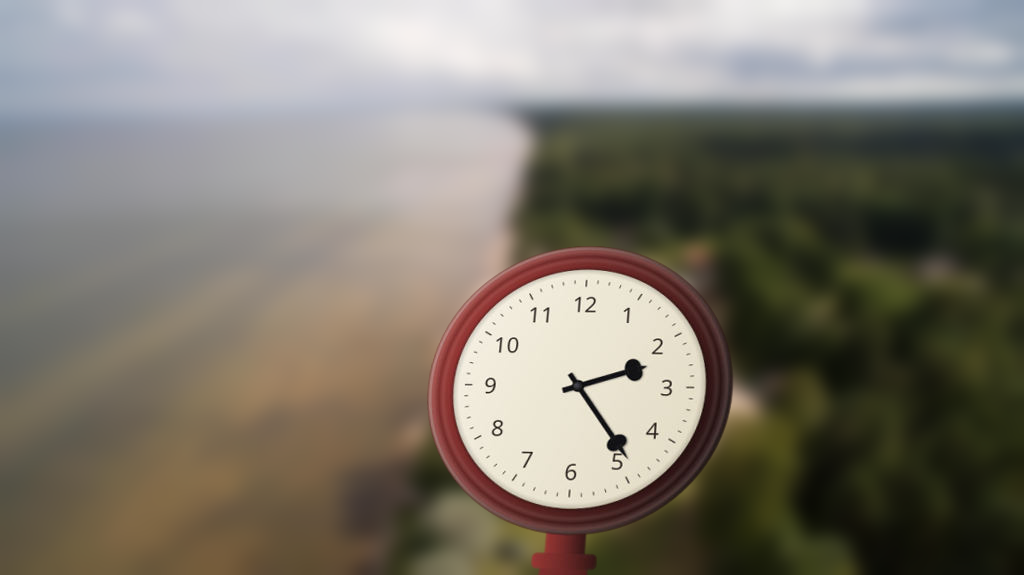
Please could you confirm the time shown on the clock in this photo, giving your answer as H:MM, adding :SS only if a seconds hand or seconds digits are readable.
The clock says 2:24
